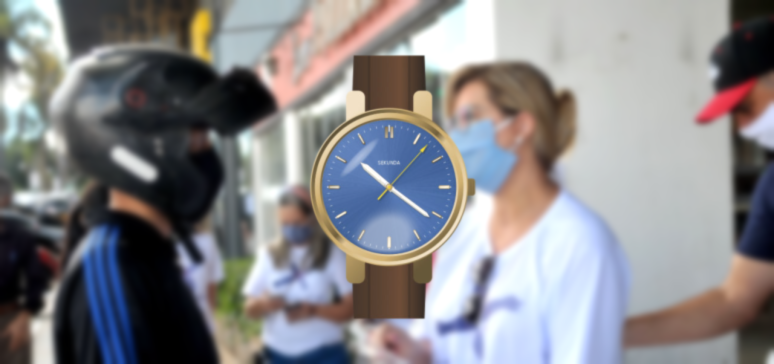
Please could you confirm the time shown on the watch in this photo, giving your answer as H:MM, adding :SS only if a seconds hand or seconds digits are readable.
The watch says 10:21:07
